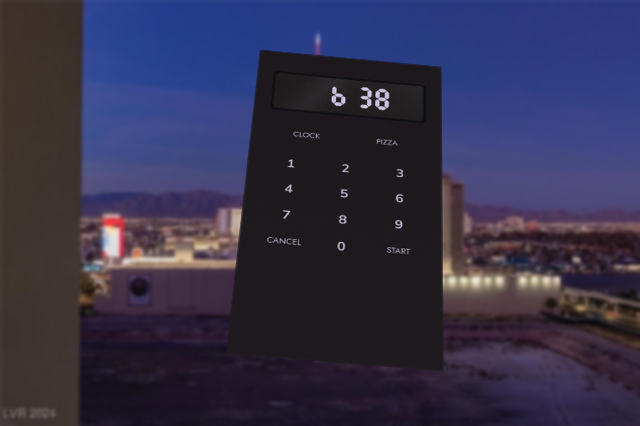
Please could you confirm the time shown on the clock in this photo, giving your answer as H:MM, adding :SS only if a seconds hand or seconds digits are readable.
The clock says 6:38
